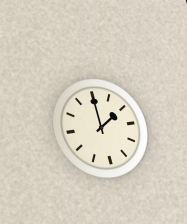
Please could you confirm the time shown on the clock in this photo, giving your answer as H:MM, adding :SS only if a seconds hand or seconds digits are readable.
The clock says 2:00
